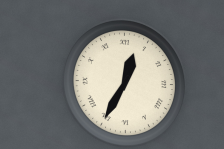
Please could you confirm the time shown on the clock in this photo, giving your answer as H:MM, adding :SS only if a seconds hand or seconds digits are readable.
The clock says 12:35
